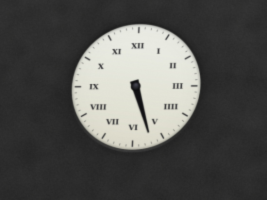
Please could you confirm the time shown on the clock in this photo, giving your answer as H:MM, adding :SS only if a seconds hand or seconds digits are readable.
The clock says 5:27
